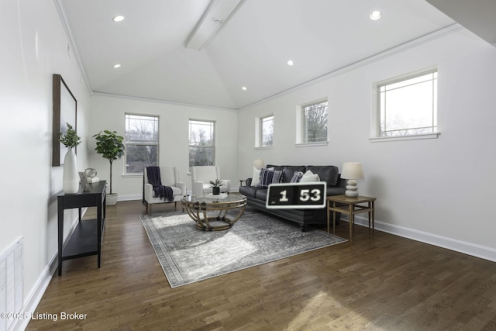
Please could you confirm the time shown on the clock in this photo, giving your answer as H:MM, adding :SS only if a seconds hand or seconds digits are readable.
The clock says 1:53
